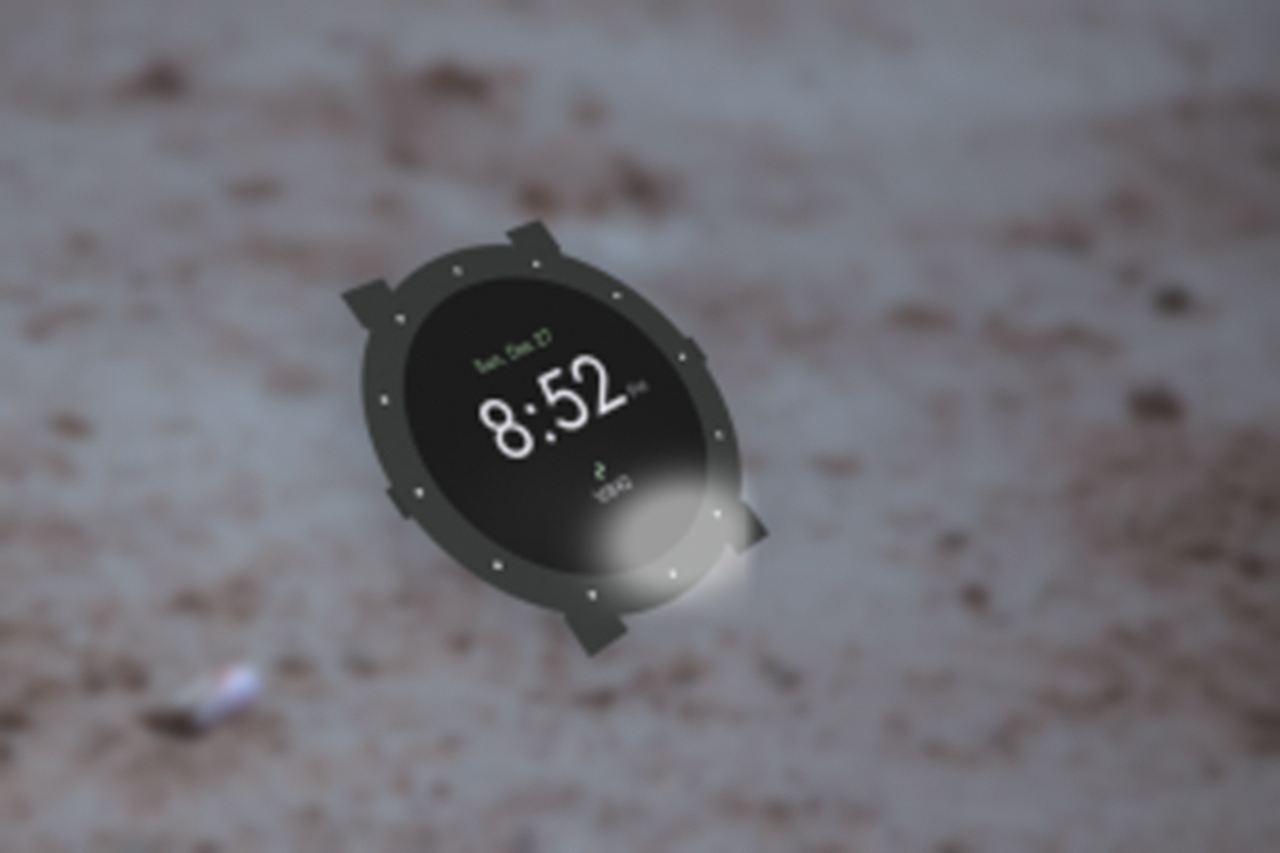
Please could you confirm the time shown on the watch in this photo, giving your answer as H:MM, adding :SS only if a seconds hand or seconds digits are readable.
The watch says 8:52
